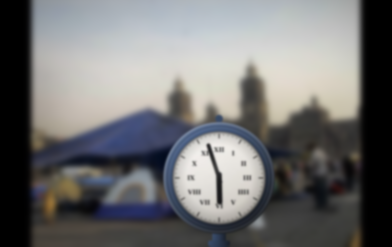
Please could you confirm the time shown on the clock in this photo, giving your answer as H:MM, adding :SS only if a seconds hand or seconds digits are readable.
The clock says 5:57
